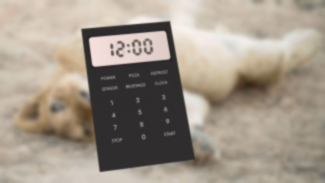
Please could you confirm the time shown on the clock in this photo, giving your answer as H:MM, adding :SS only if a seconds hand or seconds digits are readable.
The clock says 12:00
